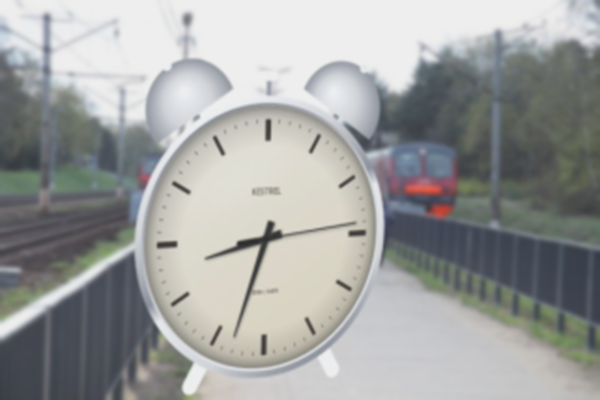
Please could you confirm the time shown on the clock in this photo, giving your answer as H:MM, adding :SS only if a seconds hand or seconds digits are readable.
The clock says 8:33:14
